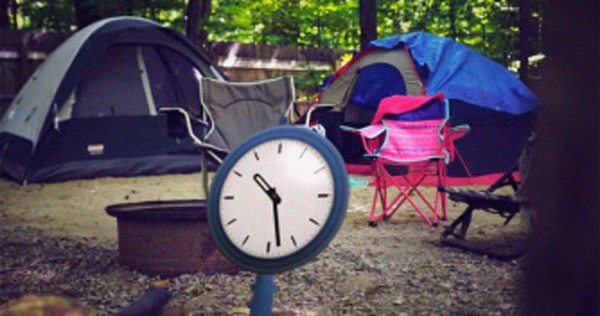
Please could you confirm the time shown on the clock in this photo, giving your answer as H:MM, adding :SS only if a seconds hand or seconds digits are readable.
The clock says 10:28
